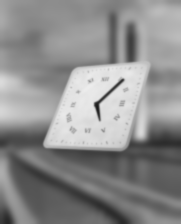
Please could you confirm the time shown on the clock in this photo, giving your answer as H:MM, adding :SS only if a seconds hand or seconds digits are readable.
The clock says 5:06
